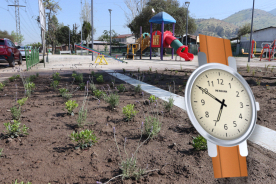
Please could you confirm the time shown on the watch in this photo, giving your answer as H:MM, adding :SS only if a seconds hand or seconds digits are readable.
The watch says 6:50
